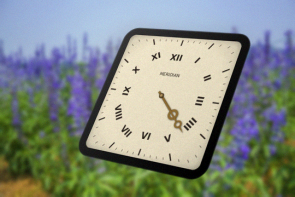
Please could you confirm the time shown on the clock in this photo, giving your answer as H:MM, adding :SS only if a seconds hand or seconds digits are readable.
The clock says 4:22
